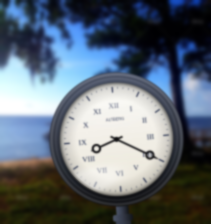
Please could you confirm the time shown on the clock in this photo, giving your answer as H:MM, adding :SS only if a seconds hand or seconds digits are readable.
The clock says 8:20
